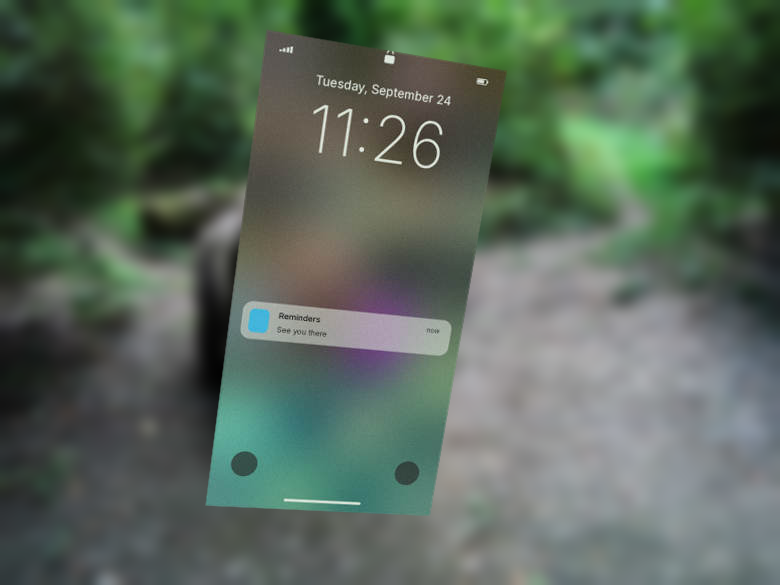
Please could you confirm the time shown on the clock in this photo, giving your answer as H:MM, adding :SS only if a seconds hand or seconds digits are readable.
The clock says 11:26
